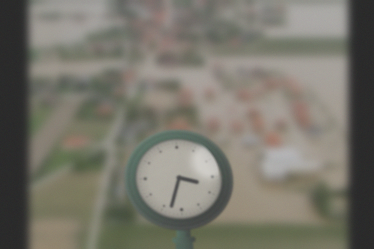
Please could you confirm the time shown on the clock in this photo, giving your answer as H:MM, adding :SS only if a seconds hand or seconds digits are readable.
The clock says 3:33
